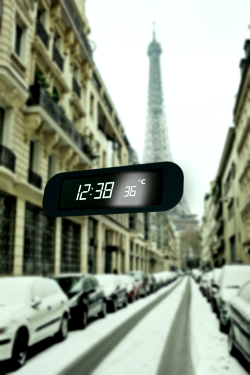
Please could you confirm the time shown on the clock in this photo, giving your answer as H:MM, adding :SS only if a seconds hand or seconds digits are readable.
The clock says 12:38
